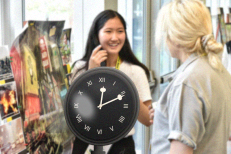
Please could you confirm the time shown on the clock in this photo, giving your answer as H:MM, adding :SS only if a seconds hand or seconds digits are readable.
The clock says 12:11
